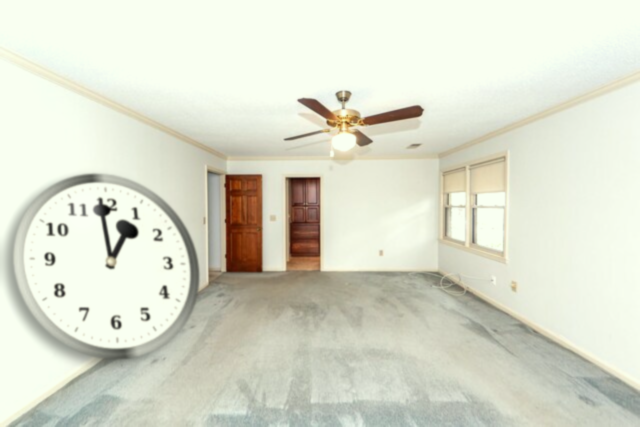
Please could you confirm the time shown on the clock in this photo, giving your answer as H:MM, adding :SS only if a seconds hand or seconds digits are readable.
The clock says 12:59
